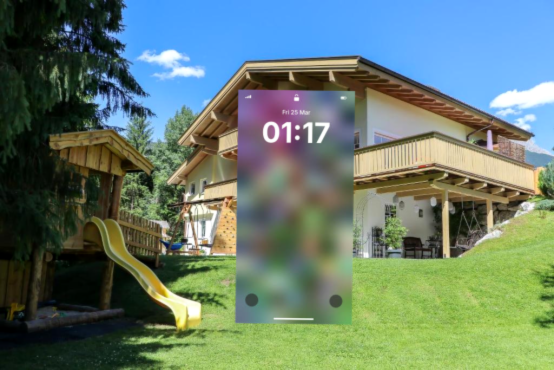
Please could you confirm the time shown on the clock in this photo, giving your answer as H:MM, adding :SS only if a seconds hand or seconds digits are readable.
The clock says 1:17
